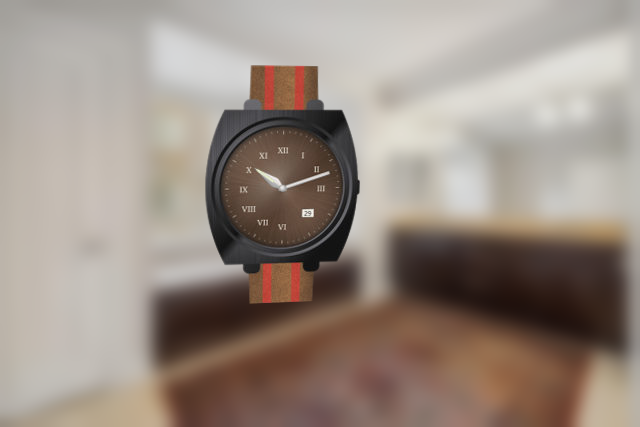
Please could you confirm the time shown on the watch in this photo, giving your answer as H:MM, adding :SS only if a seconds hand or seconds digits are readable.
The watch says 10:12
